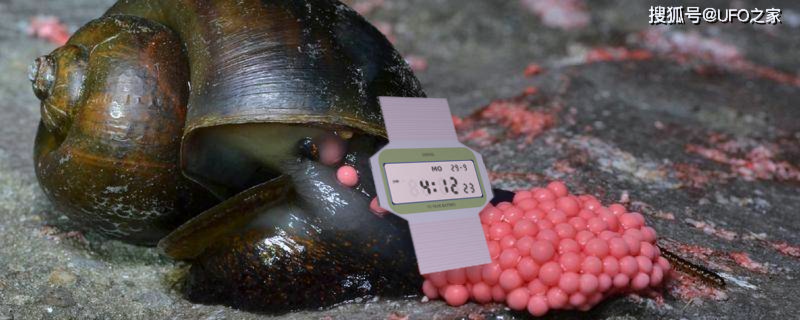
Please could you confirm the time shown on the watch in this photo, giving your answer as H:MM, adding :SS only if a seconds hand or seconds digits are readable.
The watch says 4:12:23
